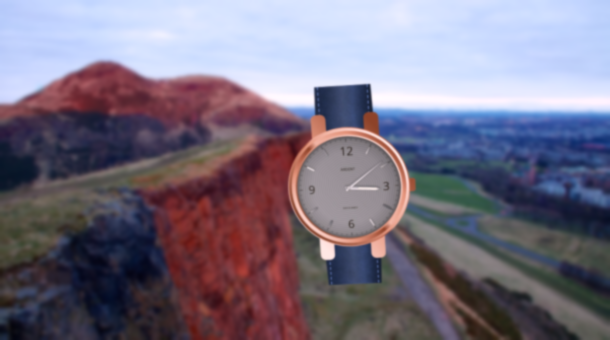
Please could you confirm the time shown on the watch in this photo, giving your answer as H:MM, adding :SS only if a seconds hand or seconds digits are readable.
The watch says 3:09
